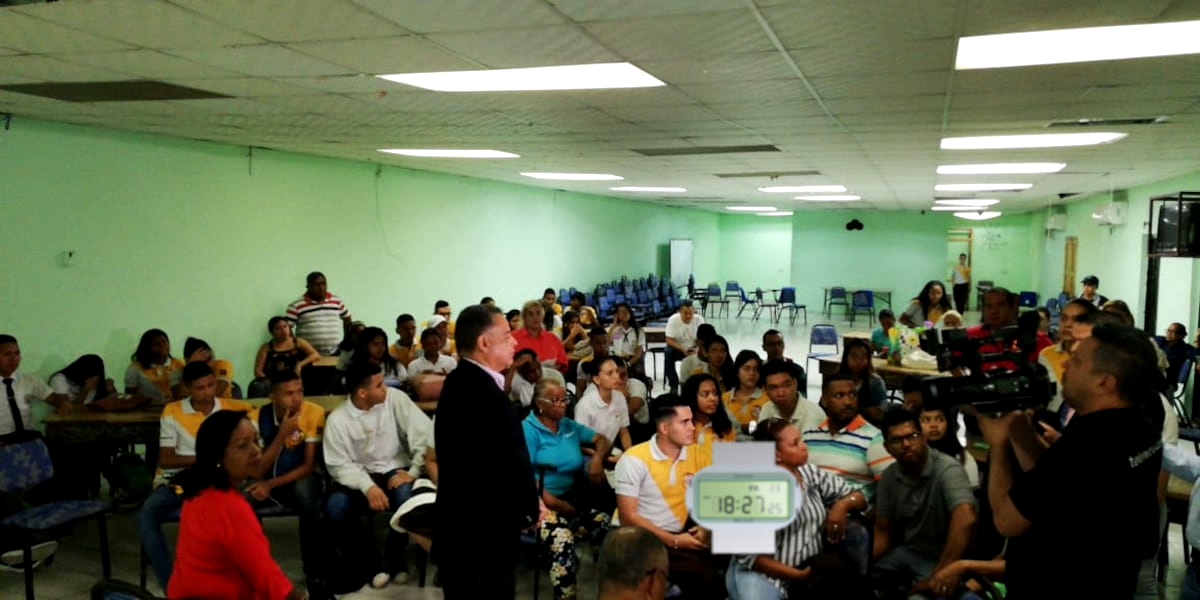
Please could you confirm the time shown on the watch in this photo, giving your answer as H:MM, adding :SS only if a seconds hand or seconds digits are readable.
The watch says 18:27
